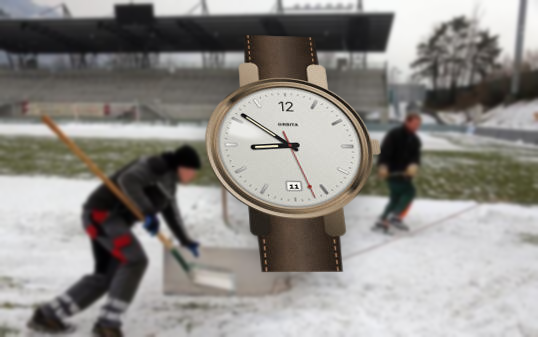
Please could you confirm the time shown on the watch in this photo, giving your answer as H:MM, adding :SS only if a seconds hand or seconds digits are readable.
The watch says 8:51:27
